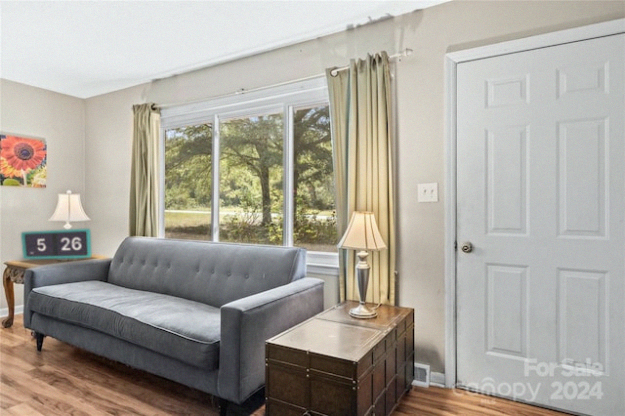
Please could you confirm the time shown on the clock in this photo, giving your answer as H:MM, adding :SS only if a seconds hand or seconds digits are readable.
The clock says 5:26
